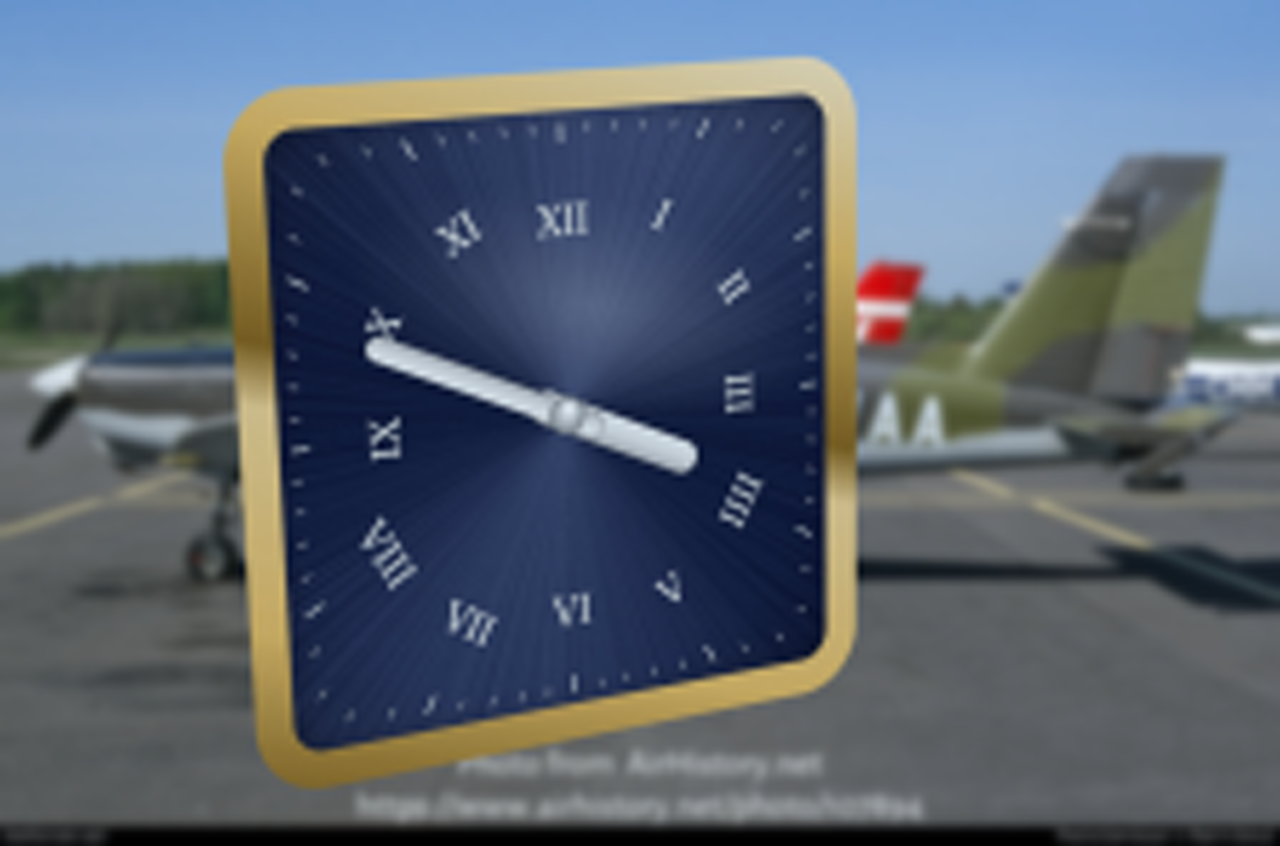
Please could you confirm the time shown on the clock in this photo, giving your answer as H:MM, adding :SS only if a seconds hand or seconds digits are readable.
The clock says 3:49
